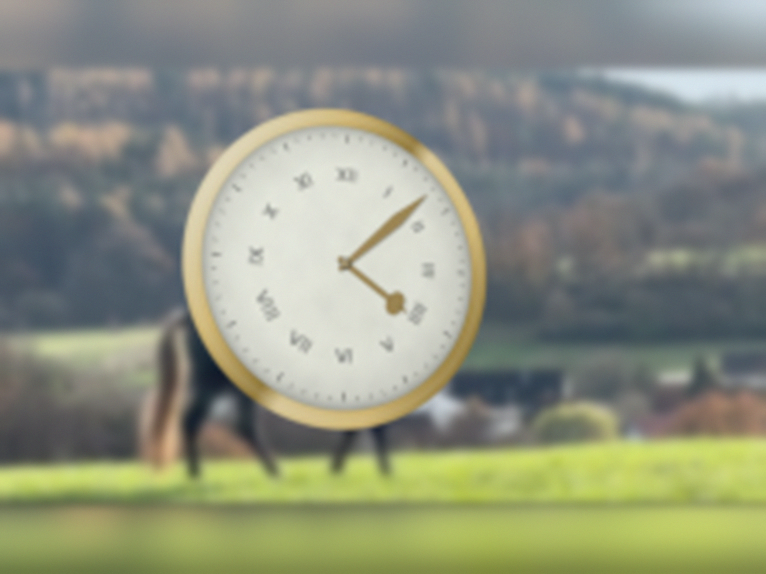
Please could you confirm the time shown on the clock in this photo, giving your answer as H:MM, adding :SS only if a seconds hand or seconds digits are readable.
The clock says 4:08
